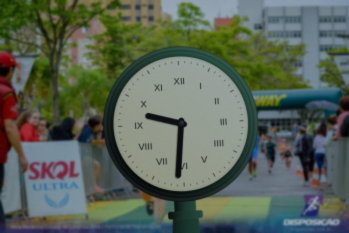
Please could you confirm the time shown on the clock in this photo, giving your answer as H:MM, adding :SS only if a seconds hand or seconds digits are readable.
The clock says 9:31
